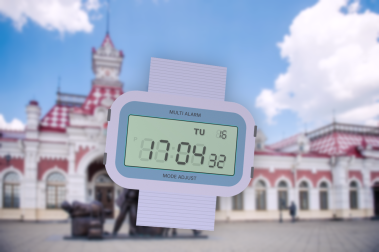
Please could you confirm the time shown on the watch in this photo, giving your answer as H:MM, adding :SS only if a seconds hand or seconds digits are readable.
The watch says 17:04:32
